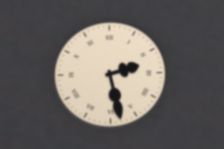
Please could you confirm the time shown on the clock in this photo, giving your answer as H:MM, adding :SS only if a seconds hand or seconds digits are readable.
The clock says 2:28
